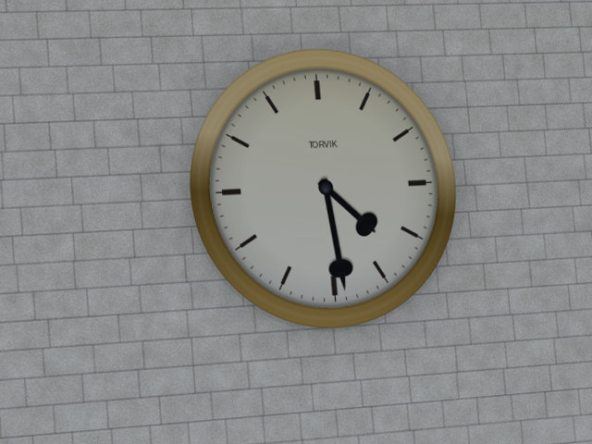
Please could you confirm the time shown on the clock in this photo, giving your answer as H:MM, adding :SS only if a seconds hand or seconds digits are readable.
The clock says 4:29
